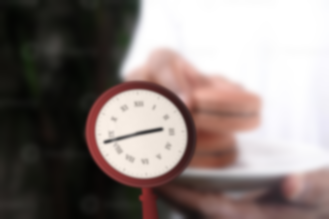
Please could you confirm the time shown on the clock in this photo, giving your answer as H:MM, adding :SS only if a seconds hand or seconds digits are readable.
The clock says 2:43
